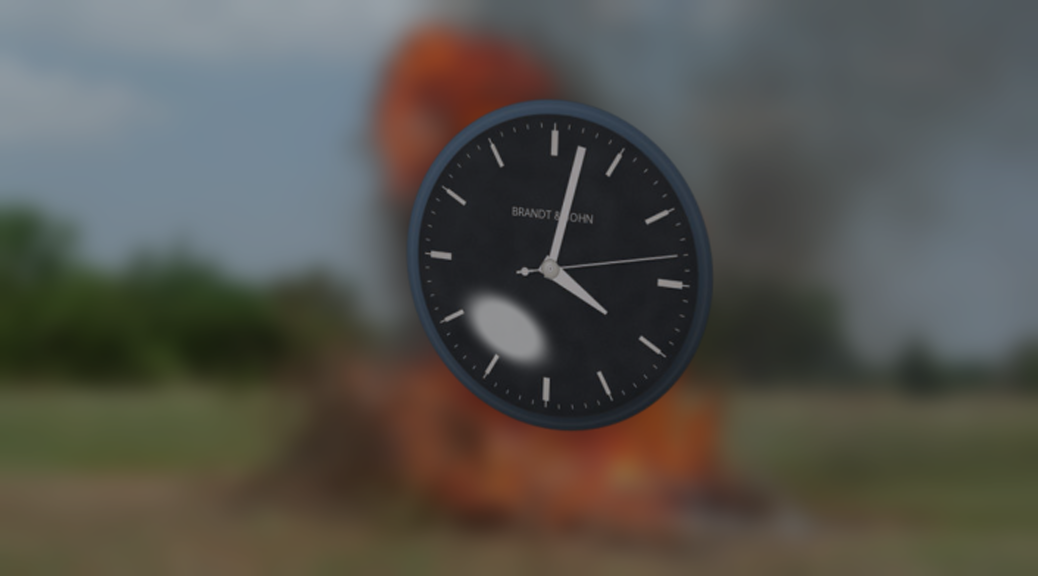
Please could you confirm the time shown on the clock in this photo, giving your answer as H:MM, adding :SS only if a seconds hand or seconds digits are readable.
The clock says 4:02:13
